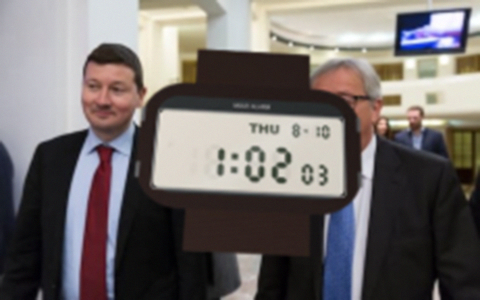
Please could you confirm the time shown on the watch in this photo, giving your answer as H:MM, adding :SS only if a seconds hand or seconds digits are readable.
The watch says 1:02:03
